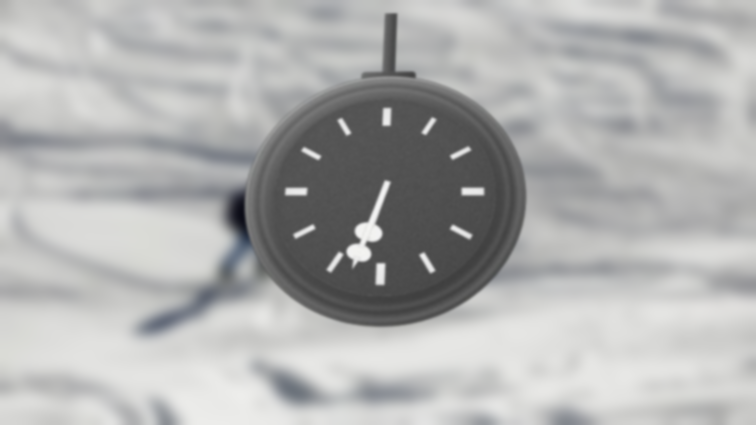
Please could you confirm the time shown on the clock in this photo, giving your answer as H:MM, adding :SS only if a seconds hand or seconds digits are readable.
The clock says 6:33
